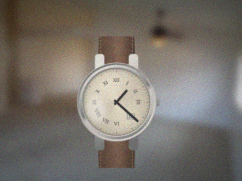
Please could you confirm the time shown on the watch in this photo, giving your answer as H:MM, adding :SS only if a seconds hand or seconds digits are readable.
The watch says 1:22
